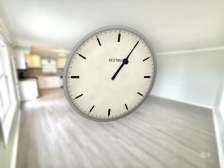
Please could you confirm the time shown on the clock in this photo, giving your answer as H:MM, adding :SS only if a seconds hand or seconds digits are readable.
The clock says 1:05
